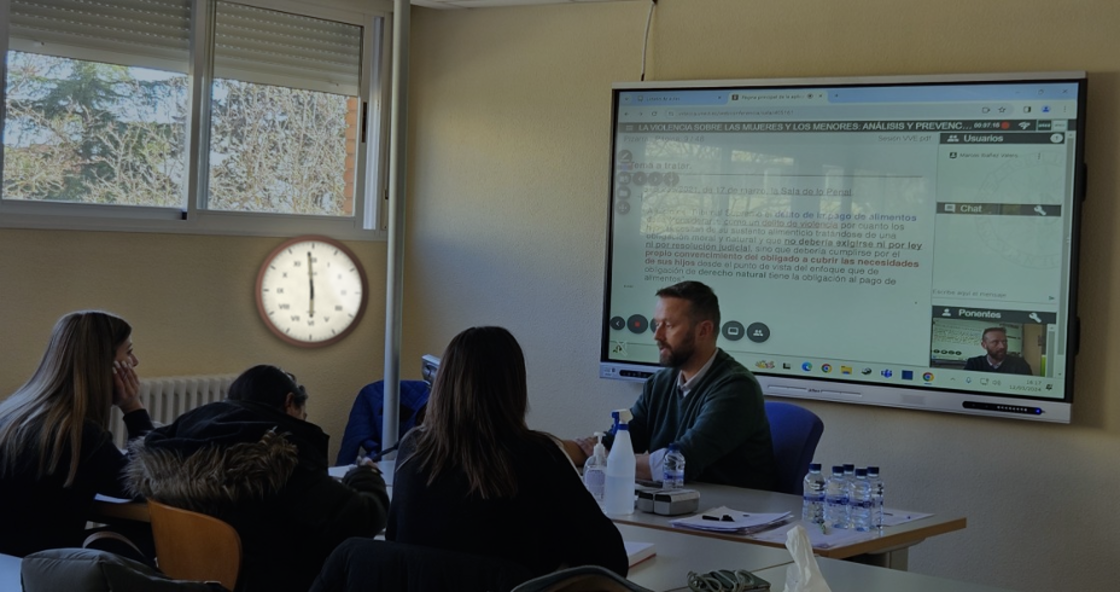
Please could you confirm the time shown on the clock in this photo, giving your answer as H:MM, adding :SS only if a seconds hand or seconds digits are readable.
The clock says 5:59
